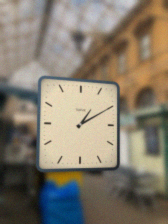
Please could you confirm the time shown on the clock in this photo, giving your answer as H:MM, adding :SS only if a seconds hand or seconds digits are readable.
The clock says 1:10
